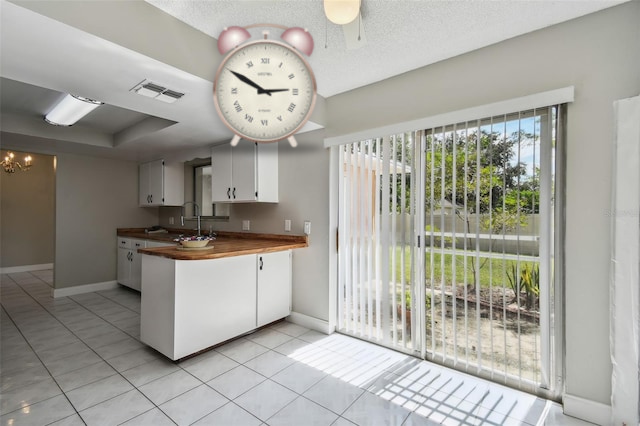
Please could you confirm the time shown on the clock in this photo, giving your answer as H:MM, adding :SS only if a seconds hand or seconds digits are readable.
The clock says 2:50
